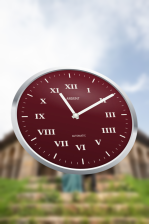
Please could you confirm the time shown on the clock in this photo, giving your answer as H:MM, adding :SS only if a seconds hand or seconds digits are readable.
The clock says 11:10
